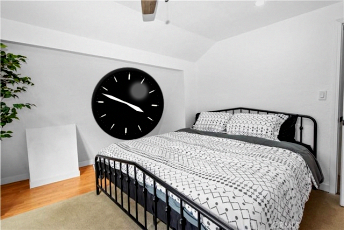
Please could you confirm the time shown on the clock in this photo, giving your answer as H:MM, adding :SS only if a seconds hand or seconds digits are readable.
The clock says 3:48
